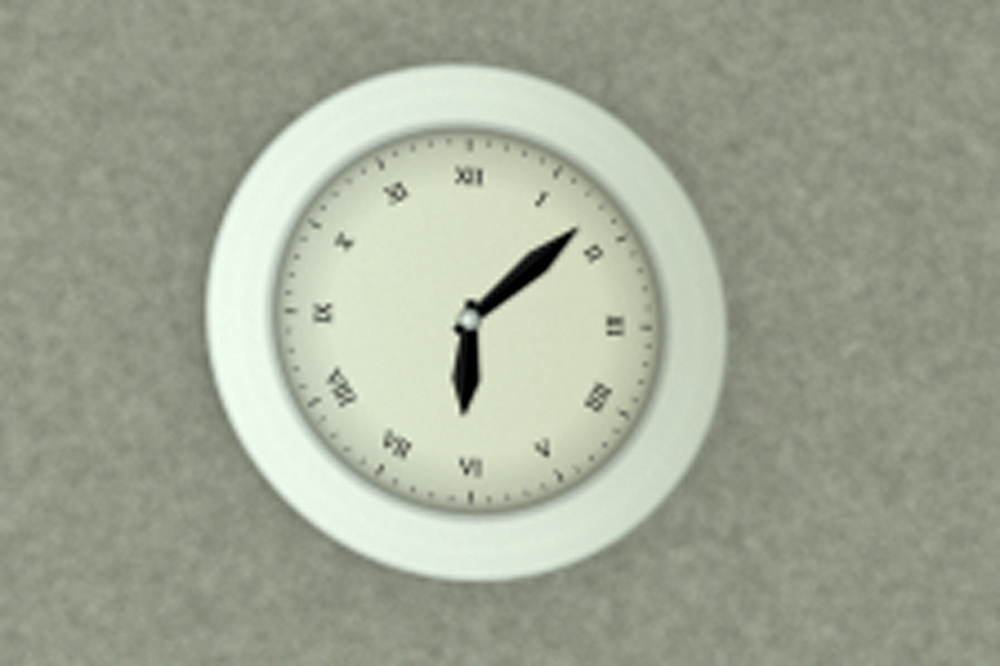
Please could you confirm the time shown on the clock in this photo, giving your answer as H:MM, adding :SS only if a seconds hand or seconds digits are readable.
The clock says 6:08
